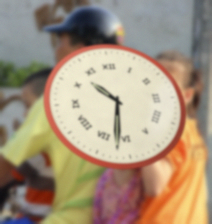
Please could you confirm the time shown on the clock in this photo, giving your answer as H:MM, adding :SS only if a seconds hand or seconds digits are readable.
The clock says 10:32
